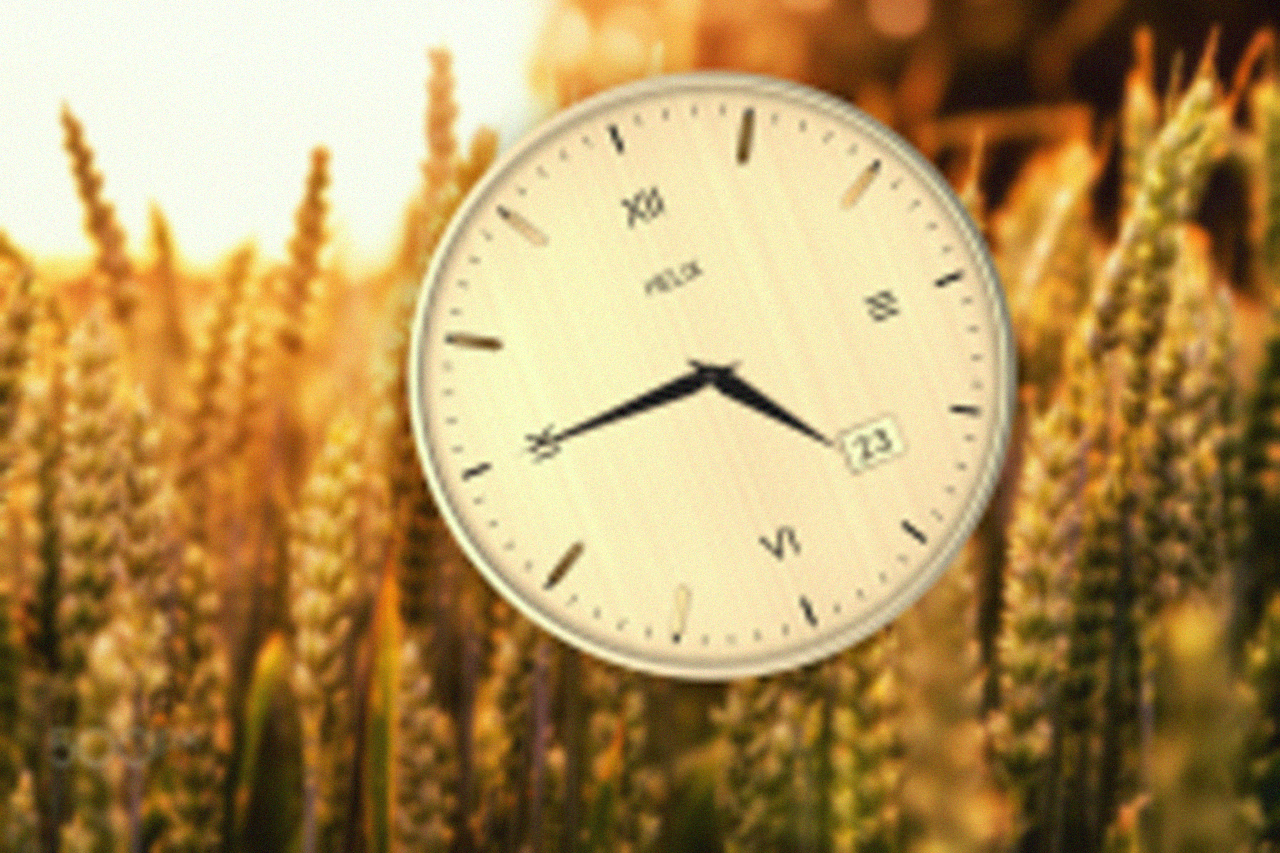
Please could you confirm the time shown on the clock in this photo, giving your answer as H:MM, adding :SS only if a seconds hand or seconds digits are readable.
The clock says 4:45
